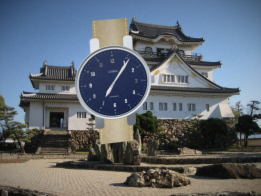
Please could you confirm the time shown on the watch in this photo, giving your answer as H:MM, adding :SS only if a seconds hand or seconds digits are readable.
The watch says 7:06
